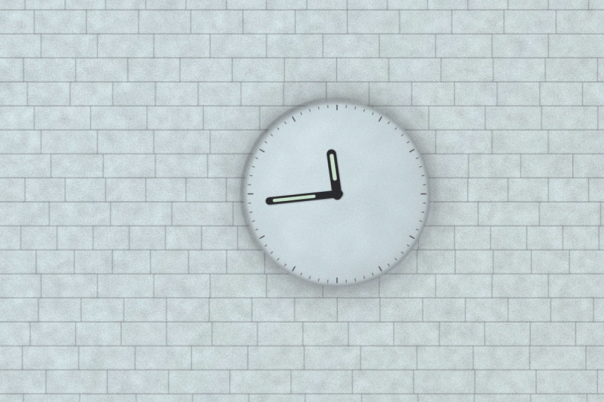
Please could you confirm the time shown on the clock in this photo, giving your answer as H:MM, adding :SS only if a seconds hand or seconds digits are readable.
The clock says 11:44
